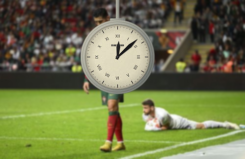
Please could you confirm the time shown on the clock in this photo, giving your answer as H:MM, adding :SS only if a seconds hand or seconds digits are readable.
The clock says 12:08
